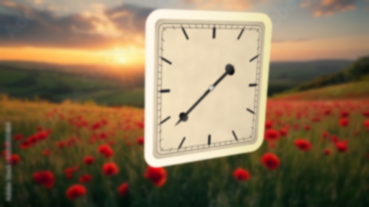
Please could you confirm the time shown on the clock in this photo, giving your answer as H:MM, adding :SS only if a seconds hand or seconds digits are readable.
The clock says 1:38
